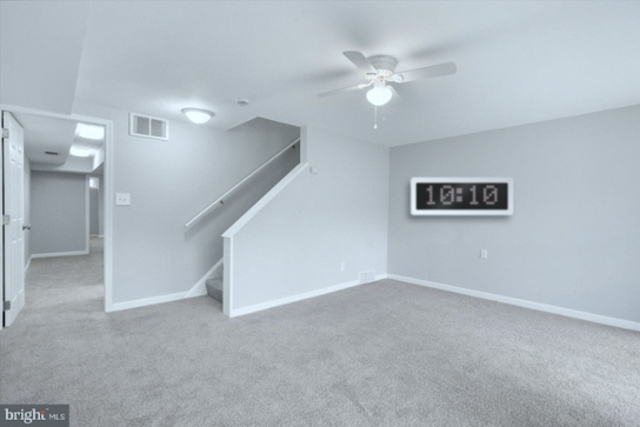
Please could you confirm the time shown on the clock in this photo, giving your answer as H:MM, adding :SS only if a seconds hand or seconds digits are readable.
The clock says 10:10
